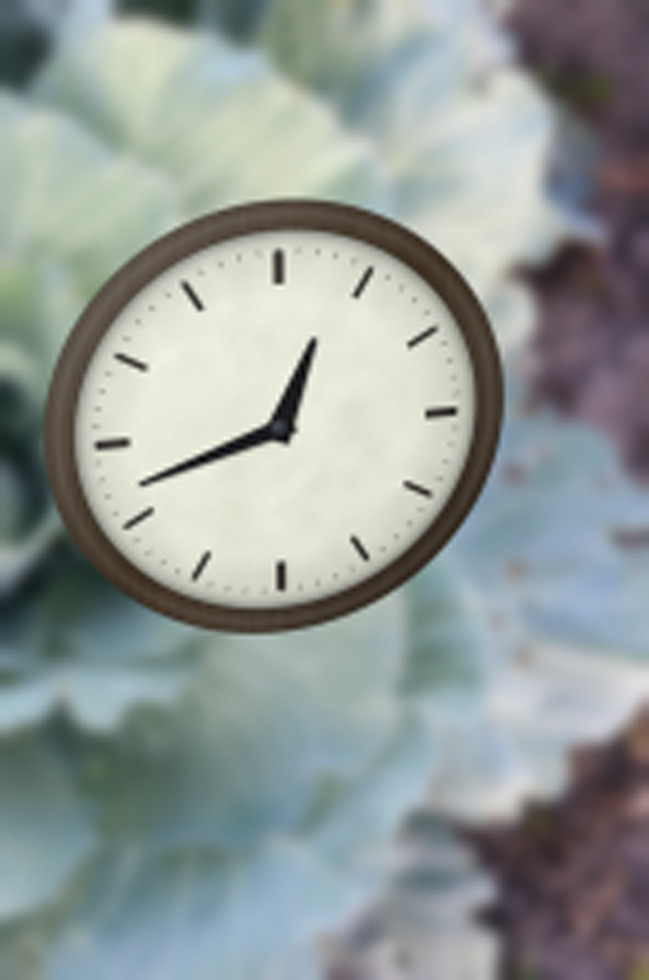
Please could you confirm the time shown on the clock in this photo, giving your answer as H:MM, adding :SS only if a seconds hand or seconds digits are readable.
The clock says 12:42
